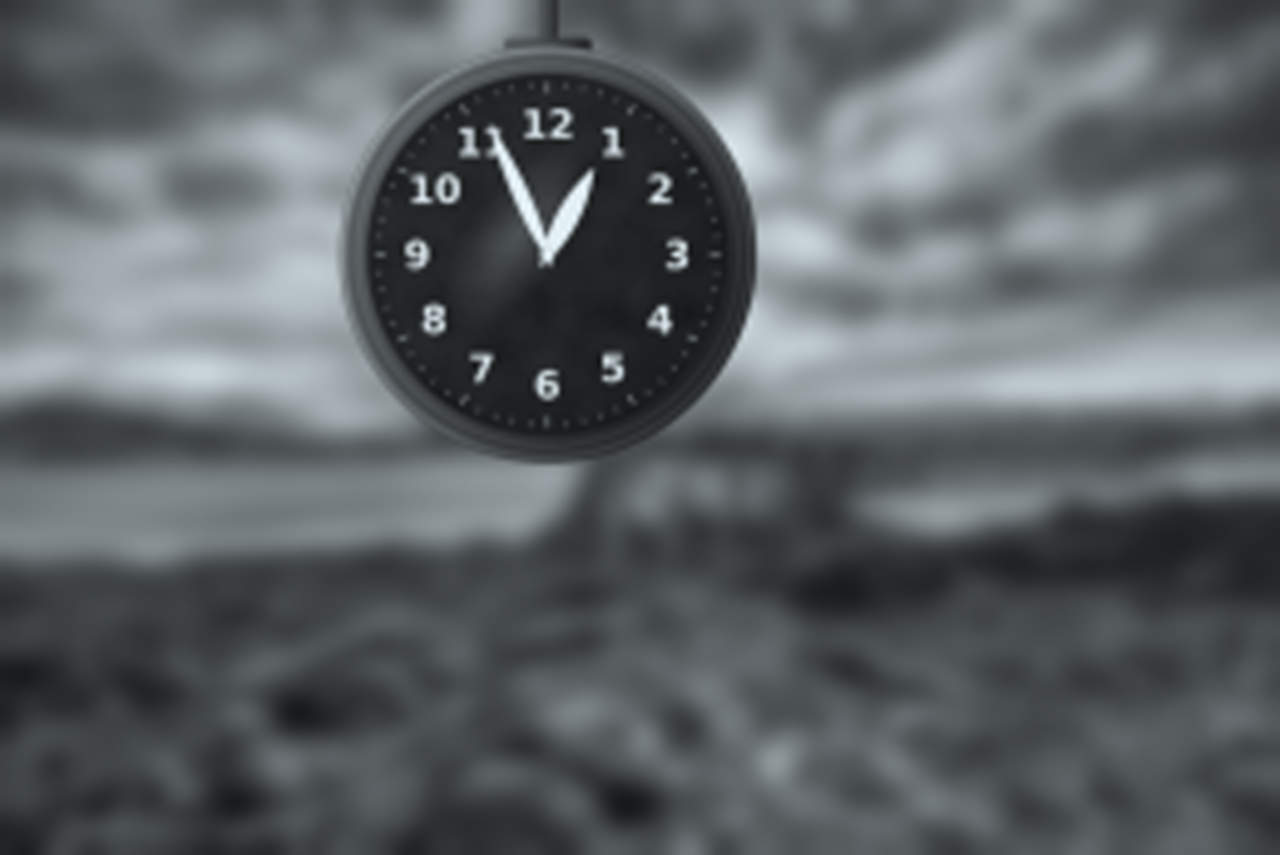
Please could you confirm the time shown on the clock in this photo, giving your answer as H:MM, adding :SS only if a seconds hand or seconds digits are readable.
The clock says 12:56
